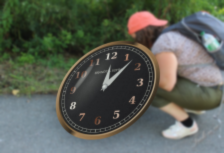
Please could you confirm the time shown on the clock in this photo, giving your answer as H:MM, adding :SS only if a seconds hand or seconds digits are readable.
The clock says 12:07
